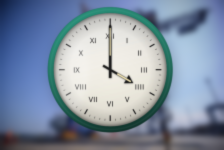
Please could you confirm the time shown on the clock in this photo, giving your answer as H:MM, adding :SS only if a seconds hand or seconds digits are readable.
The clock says 4:00
